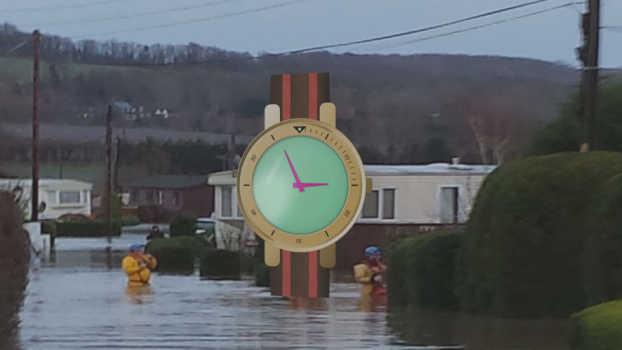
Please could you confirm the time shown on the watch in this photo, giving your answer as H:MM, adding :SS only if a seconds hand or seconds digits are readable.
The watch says 2:56
